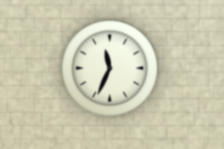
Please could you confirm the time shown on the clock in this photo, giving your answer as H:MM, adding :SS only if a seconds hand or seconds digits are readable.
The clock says 11:34
